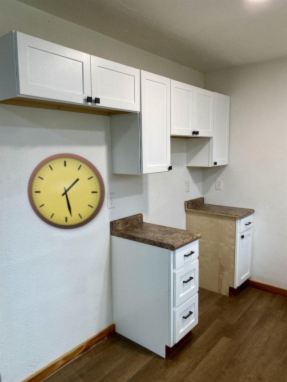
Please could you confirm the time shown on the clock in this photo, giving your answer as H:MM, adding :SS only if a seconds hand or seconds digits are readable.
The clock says 1:28
